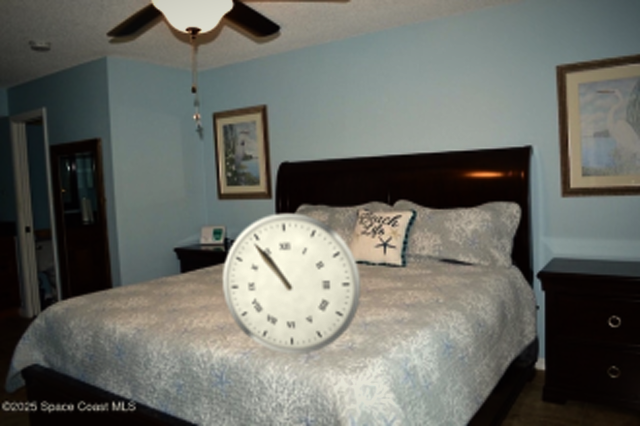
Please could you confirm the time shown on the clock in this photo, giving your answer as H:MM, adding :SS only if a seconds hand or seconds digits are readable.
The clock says 10:54
